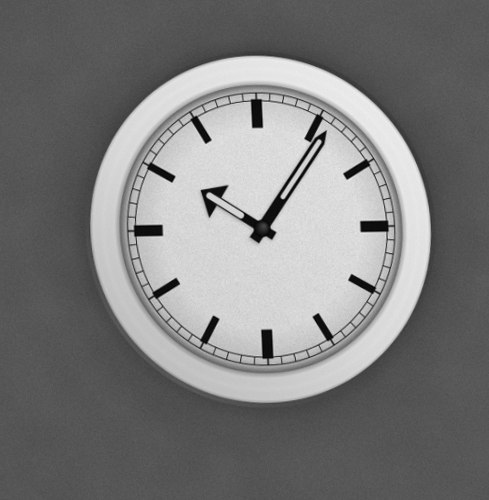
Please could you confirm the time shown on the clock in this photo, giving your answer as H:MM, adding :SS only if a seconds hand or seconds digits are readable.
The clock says 10:06
